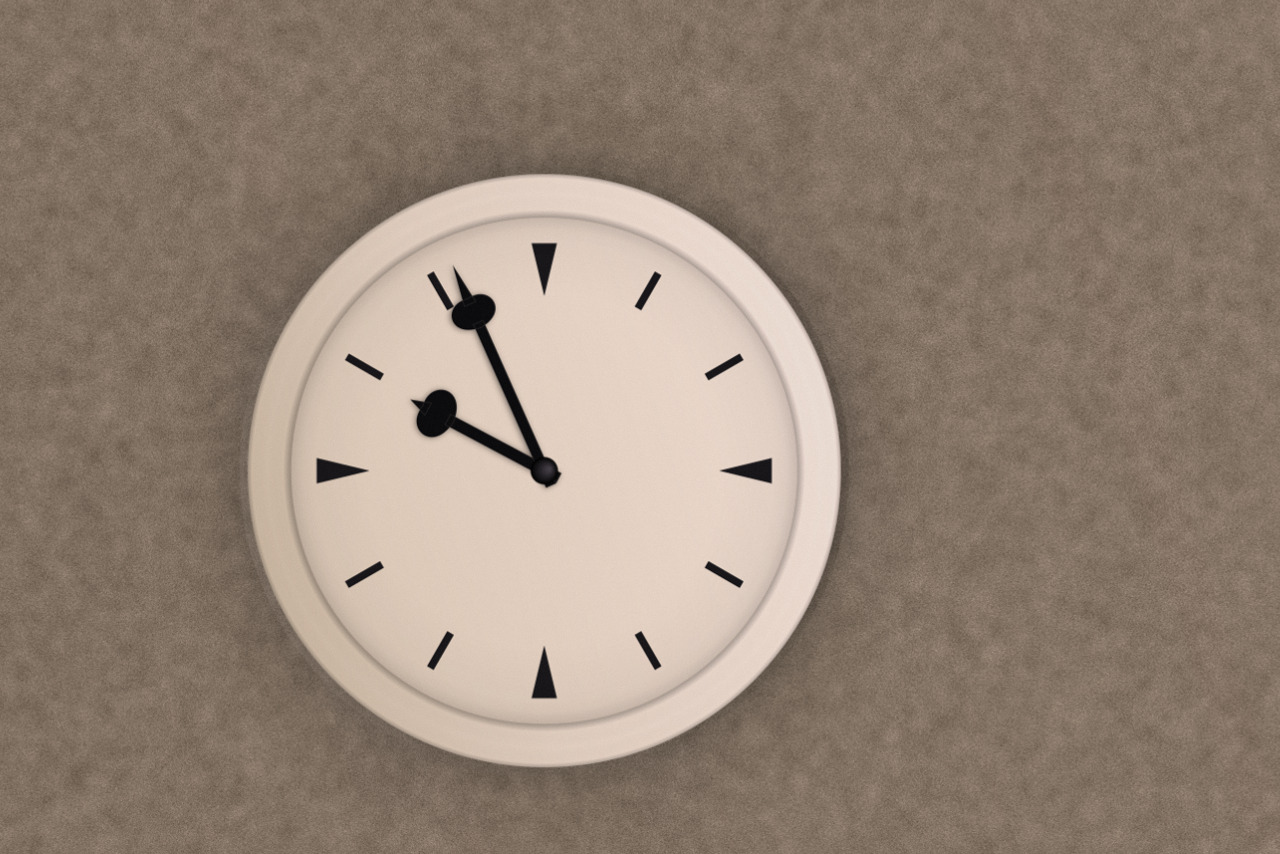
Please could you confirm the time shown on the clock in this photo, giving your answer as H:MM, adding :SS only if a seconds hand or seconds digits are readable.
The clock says 9:56
